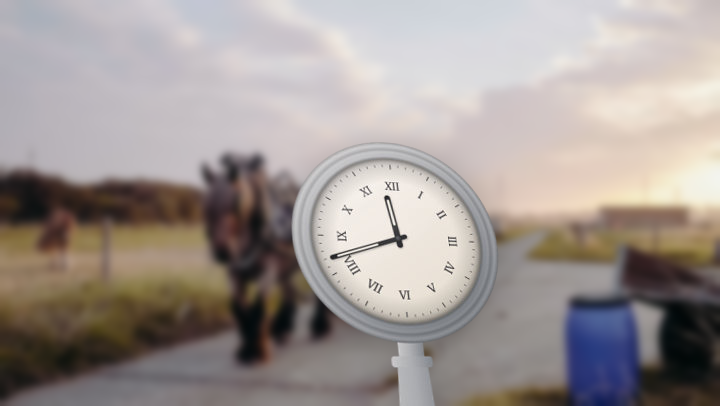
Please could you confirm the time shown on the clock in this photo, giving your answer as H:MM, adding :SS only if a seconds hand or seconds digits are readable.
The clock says 11:42
